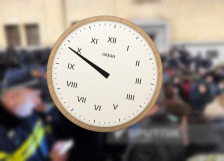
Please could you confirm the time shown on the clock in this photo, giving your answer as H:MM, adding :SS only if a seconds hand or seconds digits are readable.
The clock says 9:49
